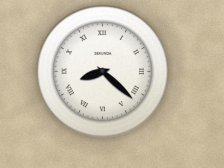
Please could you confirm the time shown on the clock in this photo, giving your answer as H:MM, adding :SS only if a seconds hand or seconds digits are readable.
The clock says 8:22
